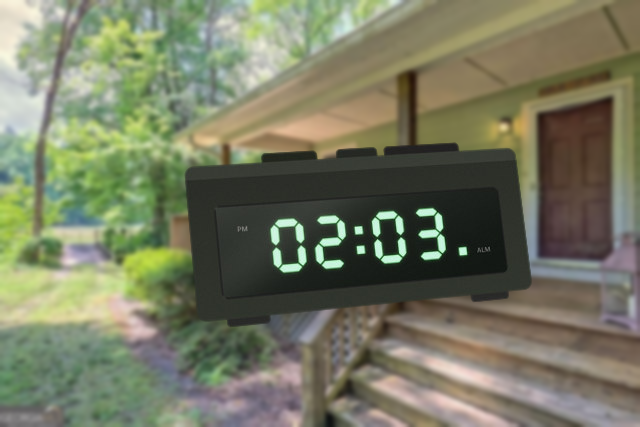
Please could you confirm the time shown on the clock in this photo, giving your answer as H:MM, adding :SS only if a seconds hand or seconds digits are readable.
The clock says 2:03
